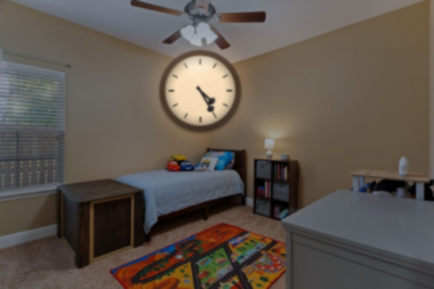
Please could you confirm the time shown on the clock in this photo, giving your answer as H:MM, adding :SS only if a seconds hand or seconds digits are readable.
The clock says 4:25
